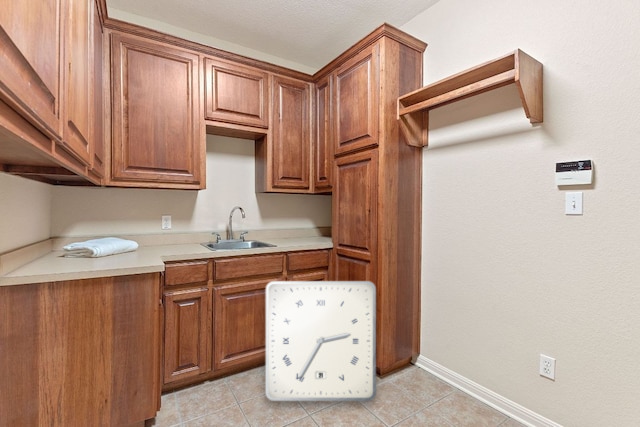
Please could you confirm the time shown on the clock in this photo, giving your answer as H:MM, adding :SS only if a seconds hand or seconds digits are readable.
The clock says 2:35
